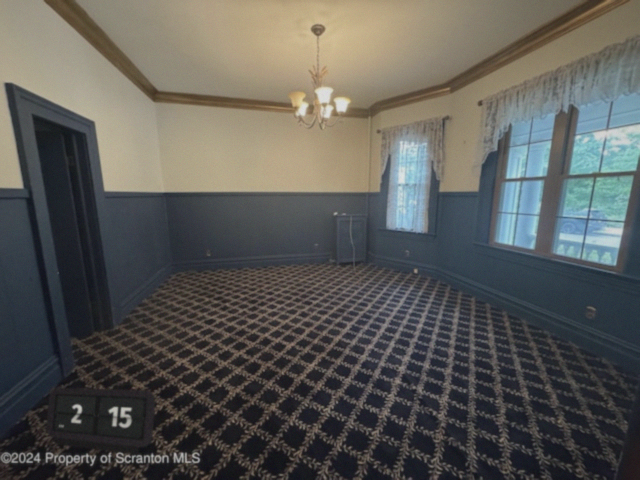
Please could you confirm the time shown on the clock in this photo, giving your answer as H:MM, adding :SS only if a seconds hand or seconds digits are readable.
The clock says 2:15
